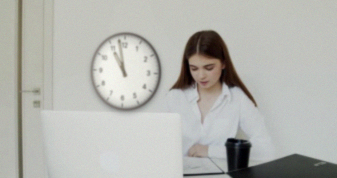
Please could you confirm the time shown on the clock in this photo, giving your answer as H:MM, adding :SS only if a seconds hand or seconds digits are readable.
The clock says 10:58
